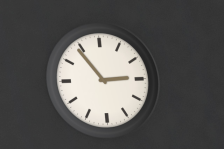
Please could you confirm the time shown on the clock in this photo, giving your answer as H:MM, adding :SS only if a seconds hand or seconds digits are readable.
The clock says 2:54
